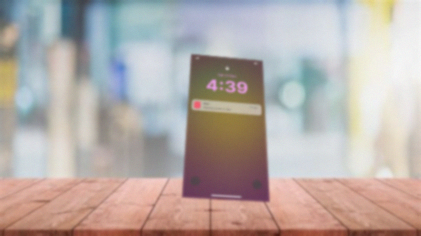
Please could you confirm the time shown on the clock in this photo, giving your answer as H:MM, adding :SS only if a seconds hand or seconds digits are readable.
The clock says 4:39
